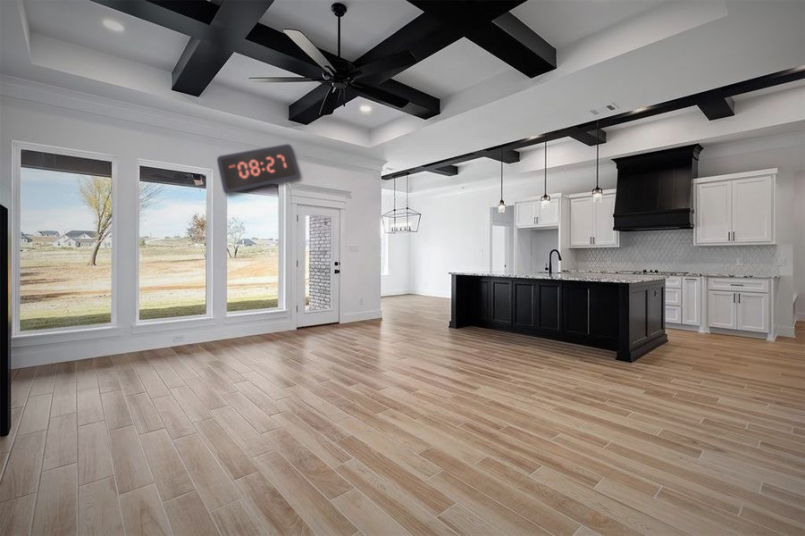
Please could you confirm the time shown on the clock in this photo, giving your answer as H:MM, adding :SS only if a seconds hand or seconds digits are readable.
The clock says 8:27
